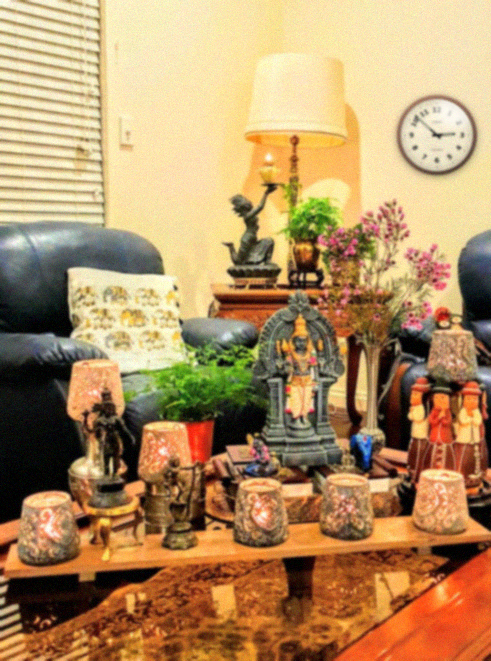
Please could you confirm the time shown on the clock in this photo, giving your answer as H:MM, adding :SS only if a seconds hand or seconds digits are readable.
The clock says 2:52
